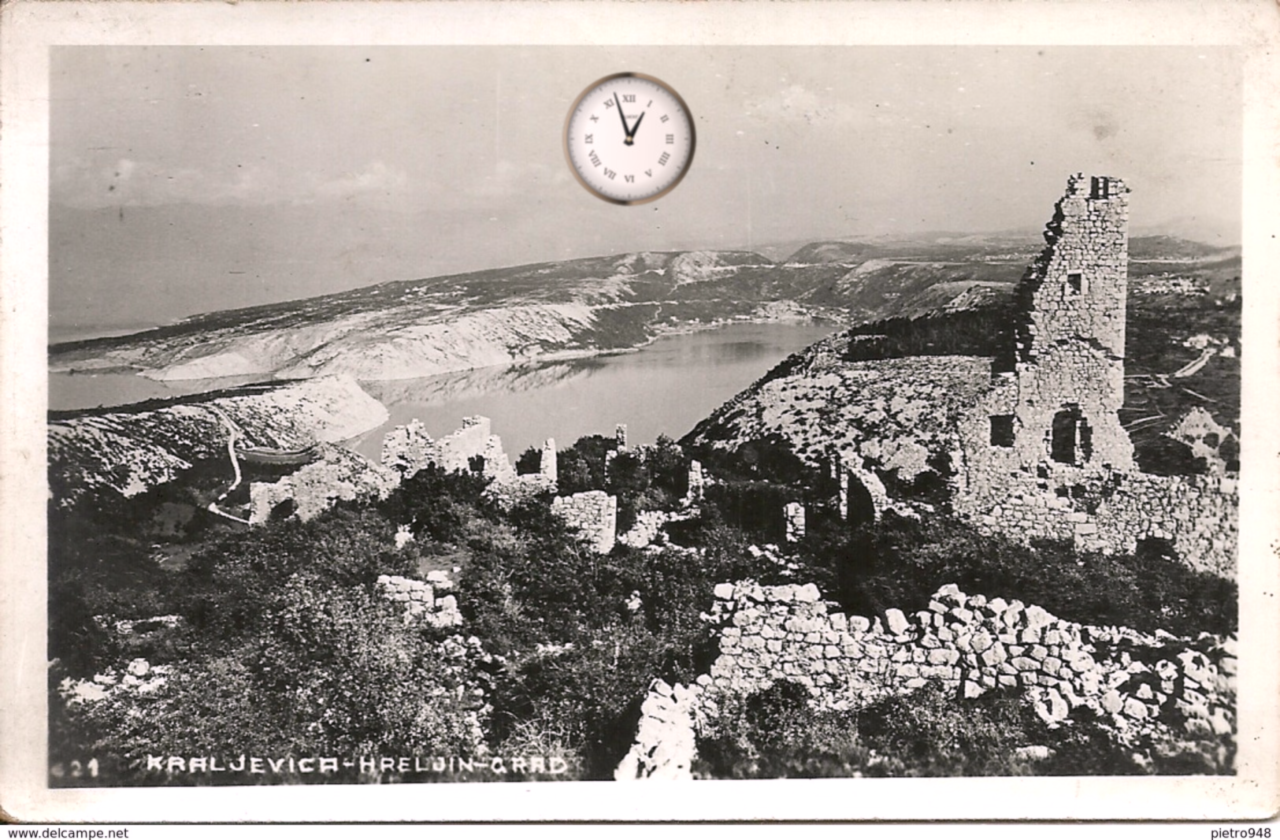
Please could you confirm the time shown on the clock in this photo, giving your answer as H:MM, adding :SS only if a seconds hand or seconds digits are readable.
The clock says 12:57
